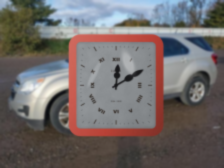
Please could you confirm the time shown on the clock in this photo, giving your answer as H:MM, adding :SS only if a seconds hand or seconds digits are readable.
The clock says 12:10
